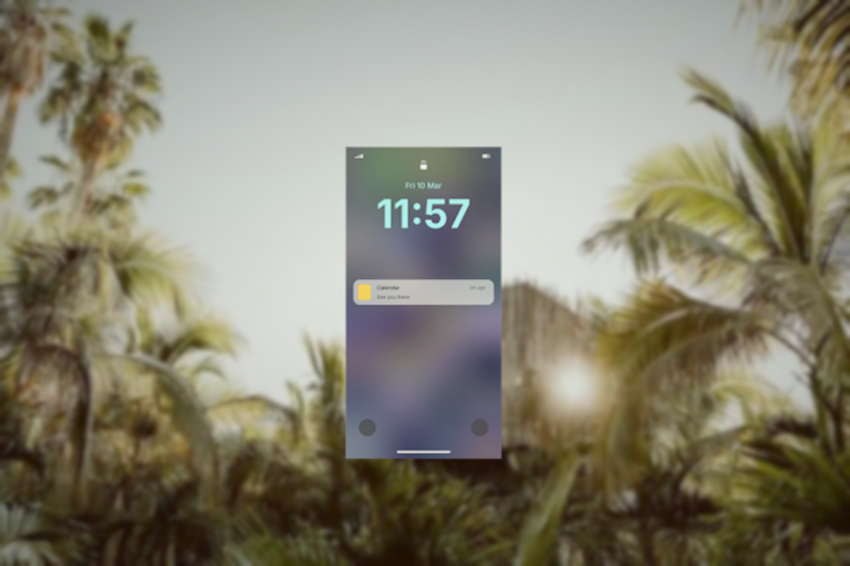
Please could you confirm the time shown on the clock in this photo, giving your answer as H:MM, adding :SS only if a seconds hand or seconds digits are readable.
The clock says 11:57
